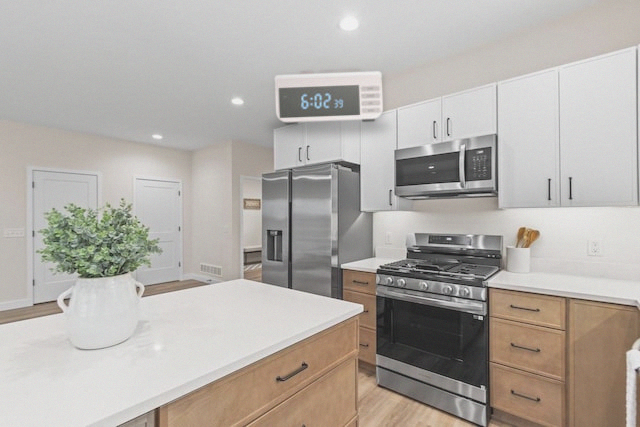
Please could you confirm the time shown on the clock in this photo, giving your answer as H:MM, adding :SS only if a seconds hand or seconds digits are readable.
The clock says 6:02
